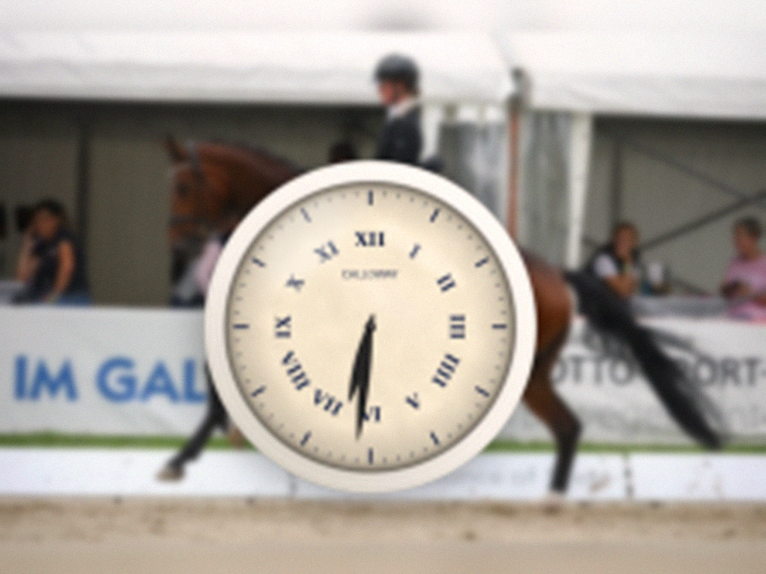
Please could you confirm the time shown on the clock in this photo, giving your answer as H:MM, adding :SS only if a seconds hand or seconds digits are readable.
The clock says 6:31
